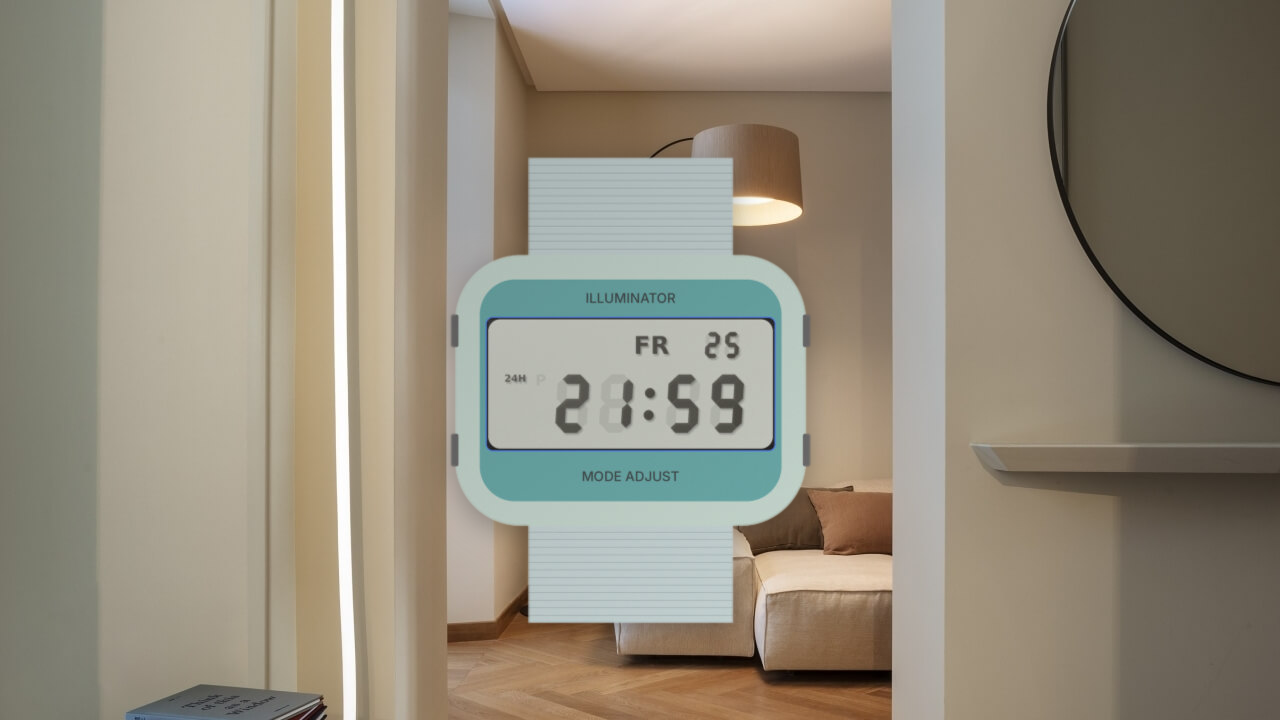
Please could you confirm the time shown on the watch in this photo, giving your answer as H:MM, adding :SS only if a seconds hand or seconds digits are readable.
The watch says 21:59
